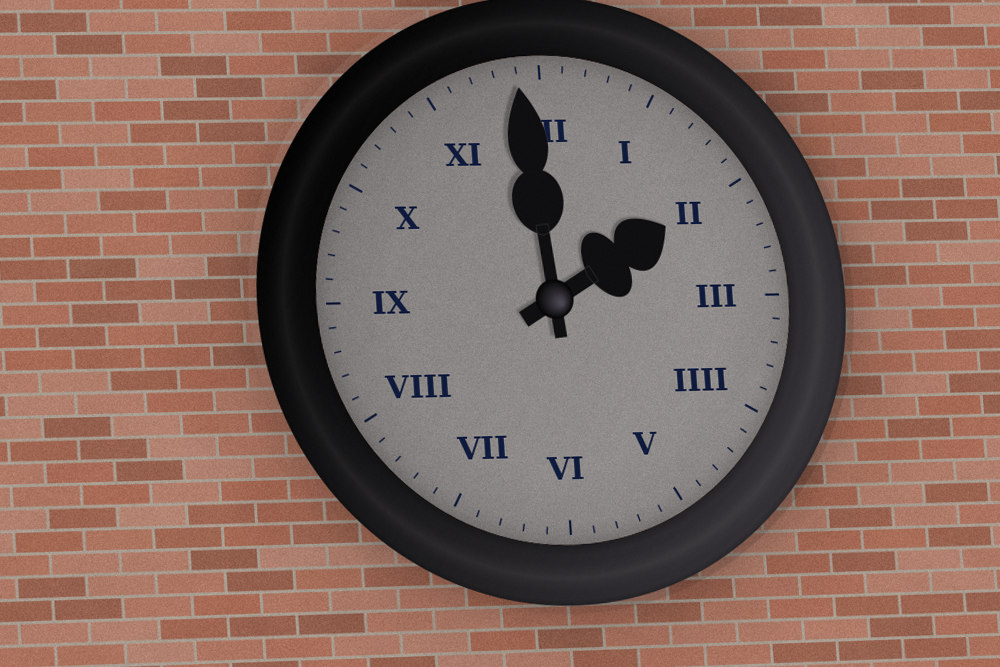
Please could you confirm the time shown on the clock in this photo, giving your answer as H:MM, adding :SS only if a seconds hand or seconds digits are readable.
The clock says 1:59
